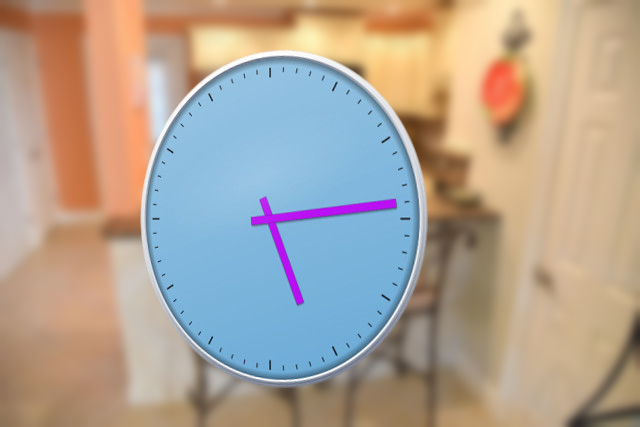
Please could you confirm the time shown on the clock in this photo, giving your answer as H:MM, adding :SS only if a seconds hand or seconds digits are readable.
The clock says 5:14
